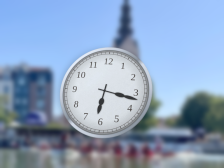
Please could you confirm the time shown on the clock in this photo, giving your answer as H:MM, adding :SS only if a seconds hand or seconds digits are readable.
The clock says 6:17
